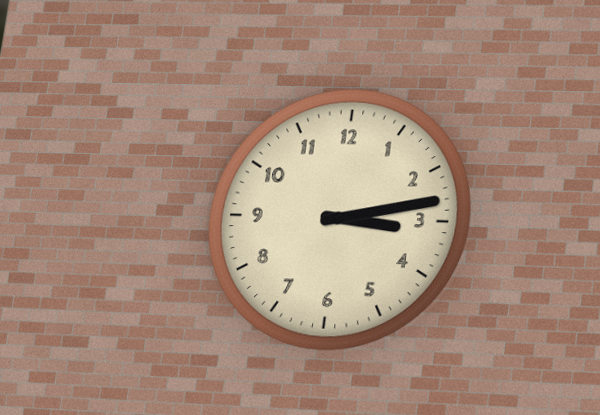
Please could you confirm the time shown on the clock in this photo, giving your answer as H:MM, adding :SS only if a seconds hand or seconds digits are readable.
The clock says 3:13
